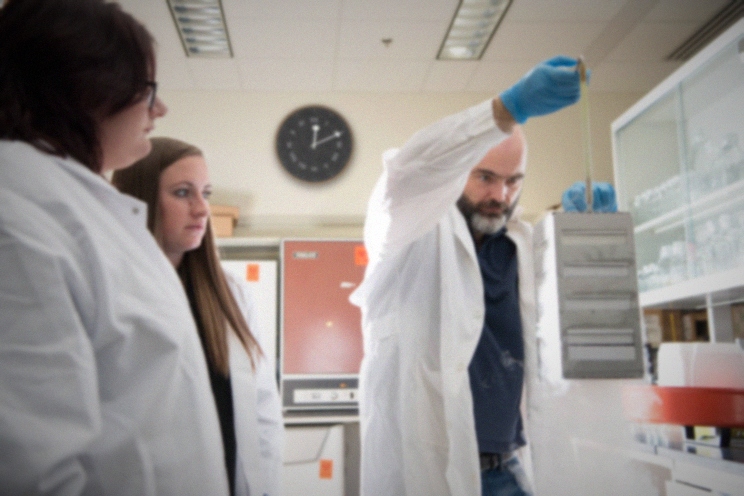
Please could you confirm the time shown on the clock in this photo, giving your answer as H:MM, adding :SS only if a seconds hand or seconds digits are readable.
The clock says 12:11
